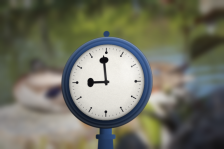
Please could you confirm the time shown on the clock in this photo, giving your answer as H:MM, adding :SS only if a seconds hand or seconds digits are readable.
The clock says 8:59
